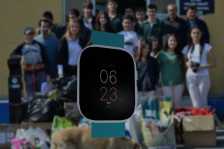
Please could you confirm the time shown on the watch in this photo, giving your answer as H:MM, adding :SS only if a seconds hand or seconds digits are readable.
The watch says 6:23
